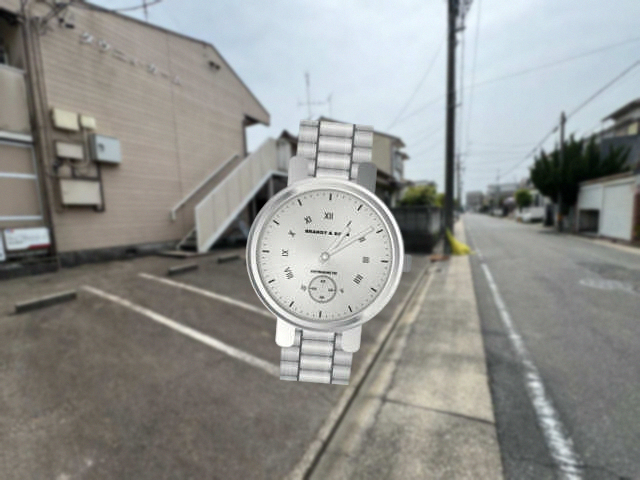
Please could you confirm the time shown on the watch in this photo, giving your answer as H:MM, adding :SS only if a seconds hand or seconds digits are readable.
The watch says 1:09
